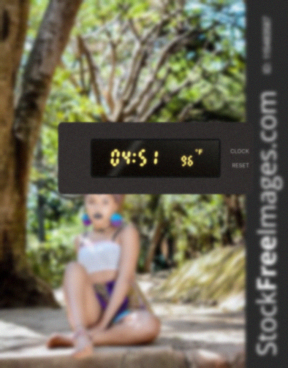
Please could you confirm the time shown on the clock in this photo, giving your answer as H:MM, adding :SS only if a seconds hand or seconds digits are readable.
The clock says 4:51
